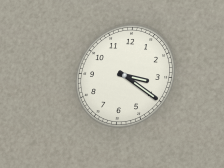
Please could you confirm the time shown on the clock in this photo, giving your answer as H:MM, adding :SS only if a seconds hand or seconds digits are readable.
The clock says 3:20
